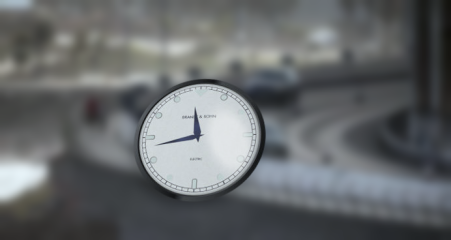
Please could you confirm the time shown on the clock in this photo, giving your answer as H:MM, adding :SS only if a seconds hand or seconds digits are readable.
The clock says 11:43
